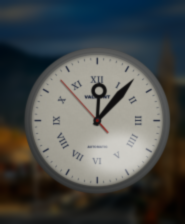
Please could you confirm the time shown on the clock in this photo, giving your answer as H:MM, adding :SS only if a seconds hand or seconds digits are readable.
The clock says 12:06:53
